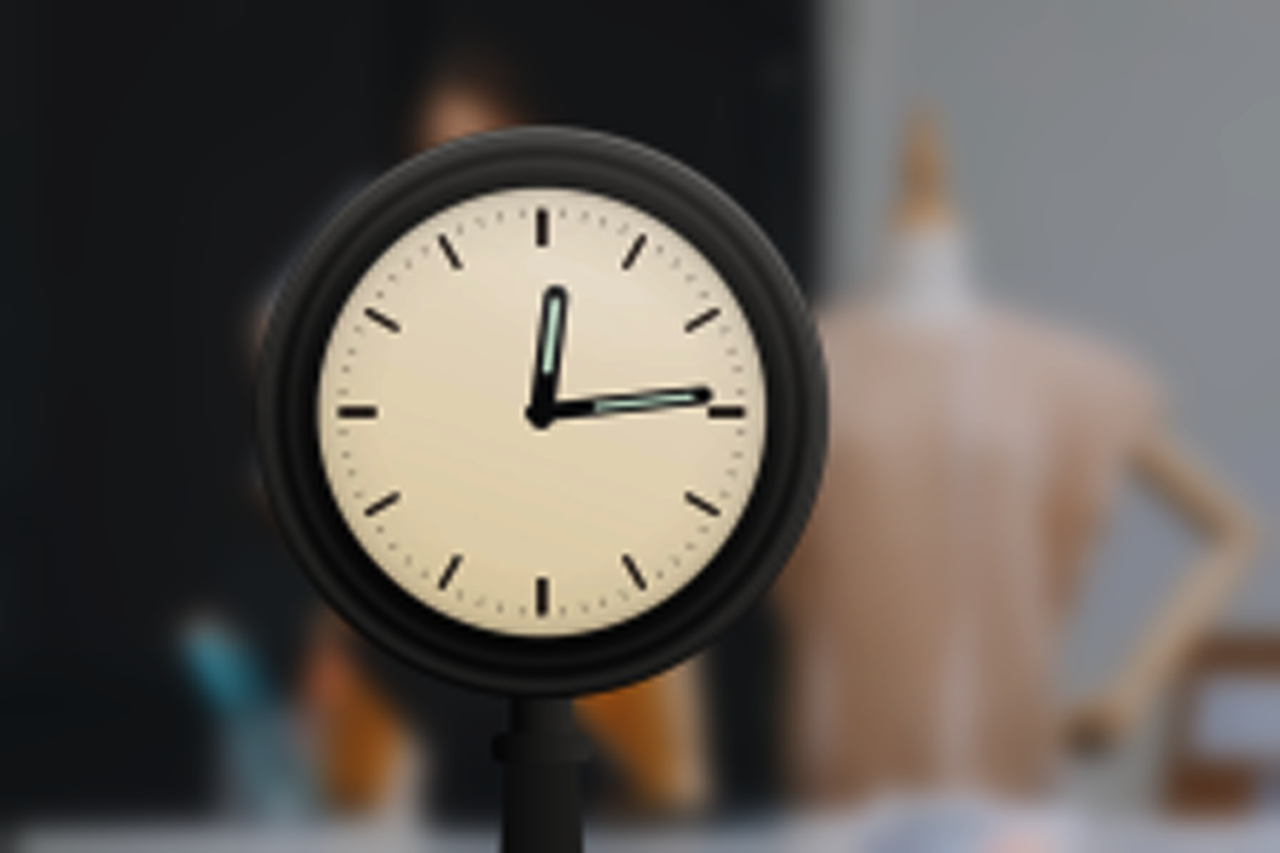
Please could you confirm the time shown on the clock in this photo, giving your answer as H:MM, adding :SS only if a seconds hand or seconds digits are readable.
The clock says 12:14
